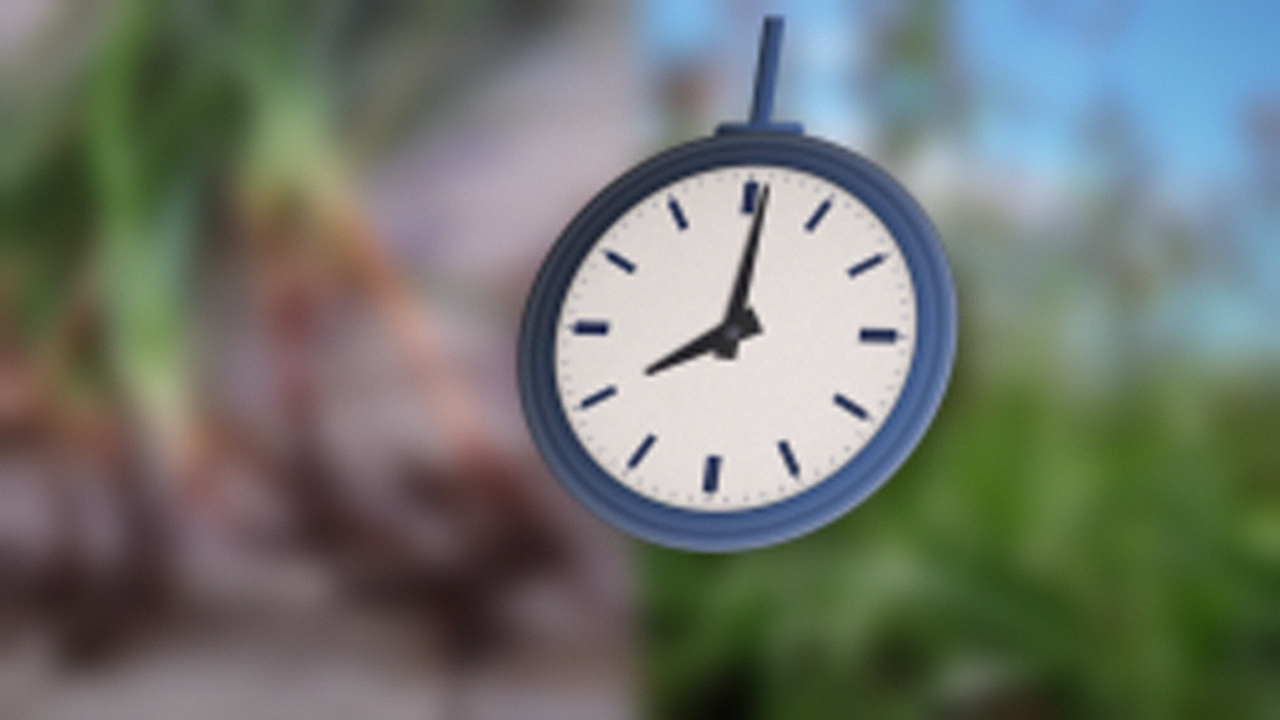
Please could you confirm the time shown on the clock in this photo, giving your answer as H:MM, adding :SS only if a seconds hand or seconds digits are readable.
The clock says 8:01
